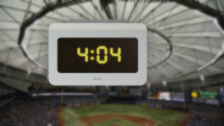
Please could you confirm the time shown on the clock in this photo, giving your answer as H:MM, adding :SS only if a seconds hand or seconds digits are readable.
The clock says 4:04
